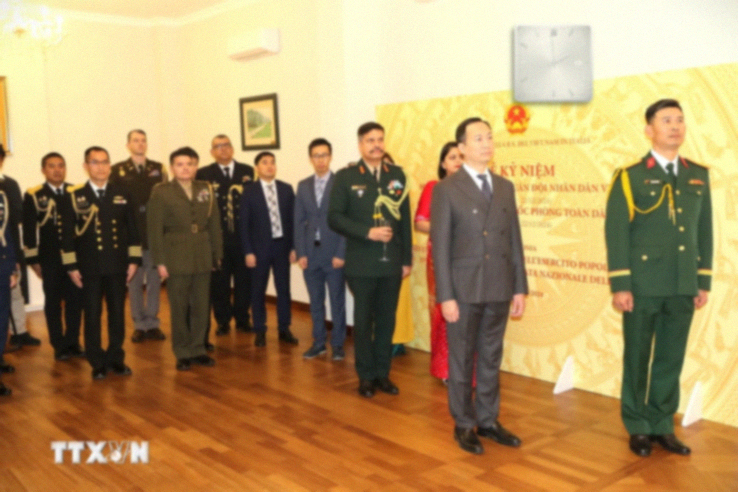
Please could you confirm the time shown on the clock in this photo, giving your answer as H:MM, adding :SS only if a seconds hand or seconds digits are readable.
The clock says 1:59
